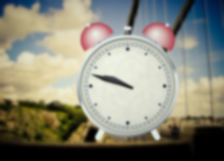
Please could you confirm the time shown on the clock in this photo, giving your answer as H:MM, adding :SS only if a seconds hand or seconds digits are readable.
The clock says 9:48
